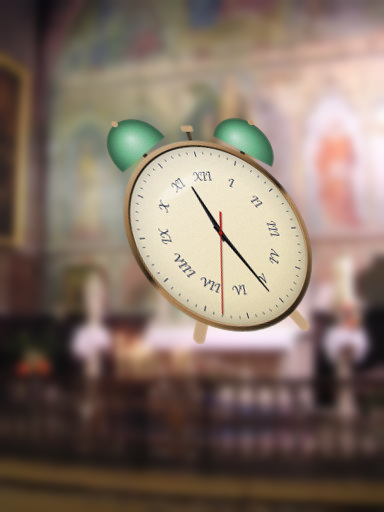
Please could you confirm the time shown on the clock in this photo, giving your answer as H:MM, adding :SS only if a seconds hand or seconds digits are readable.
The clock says 11:25:33
